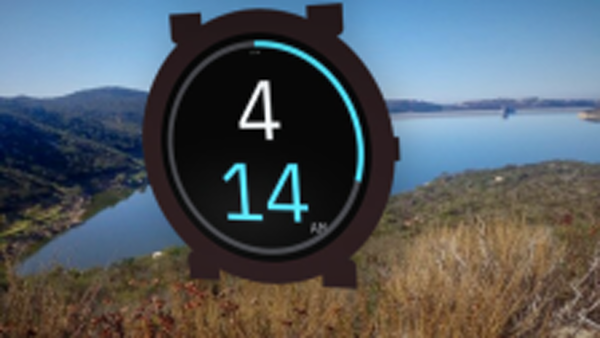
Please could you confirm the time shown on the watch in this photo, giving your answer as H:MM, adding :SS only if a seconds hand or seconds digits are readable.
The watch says 4:14
